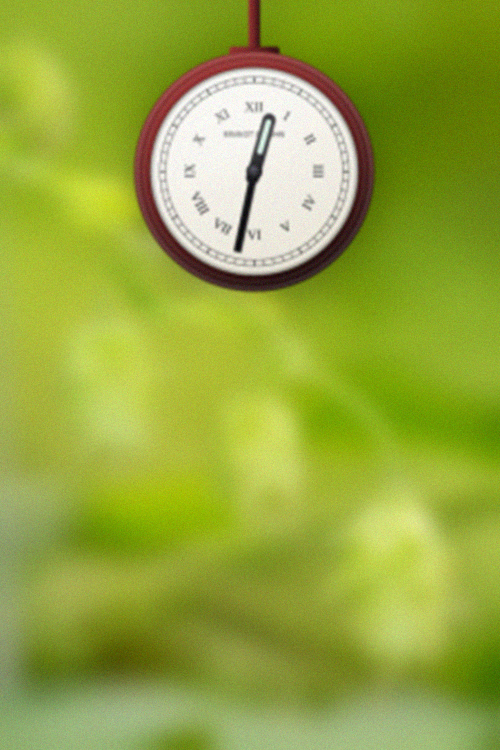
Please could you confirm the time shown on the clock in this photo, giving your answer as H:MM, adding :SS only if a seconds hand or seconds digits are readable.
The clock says 12:32
